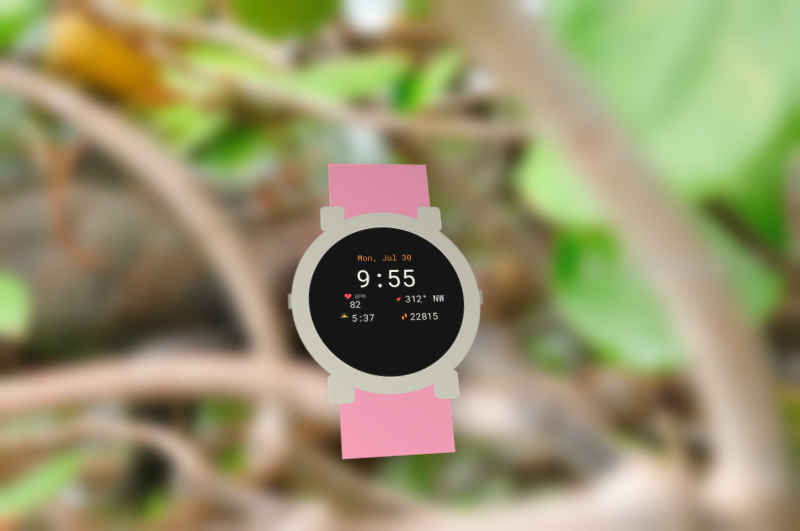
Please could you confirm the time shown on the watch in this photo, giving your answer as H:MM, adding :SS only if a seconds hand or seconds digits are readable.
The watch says 9:55
